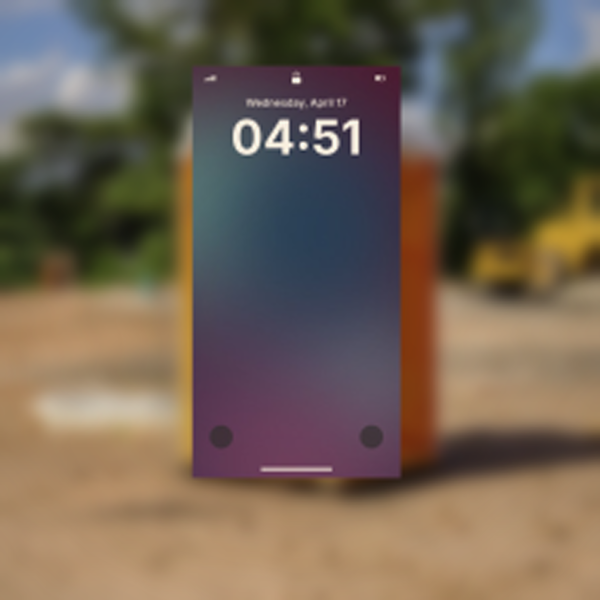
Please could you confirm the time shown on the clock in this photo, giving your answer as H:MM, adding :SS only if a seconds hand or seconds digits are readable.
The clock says 4:51
